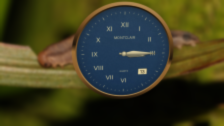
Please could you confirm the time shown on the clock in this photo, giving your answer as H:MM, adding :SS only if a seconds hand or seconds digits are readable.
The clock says 3:15
